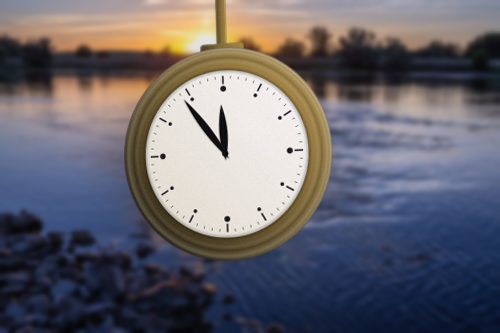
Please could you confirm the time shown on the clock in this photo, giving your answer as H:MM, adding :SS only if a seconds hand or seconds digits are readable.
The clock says 11:54
